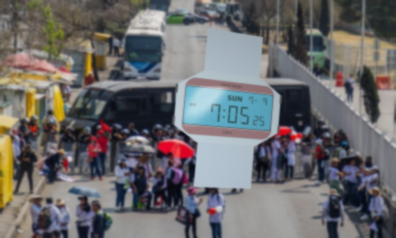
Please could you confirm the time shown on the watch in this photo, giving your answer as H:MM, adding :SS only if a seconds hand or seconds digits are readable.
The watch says 7:05
